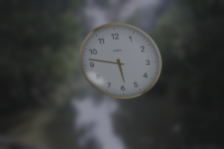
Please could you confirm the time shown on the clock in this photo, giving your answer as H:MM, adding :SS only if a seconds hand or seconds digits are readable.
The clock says 5:47
